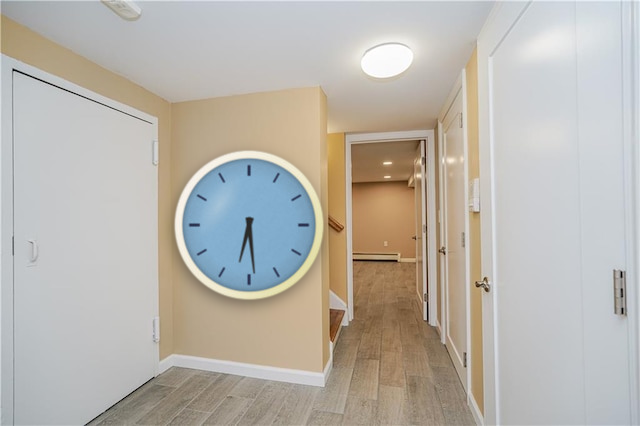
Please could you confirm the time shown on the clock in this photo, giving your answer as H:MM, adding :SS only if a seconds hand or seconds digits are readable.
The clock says 6:29
